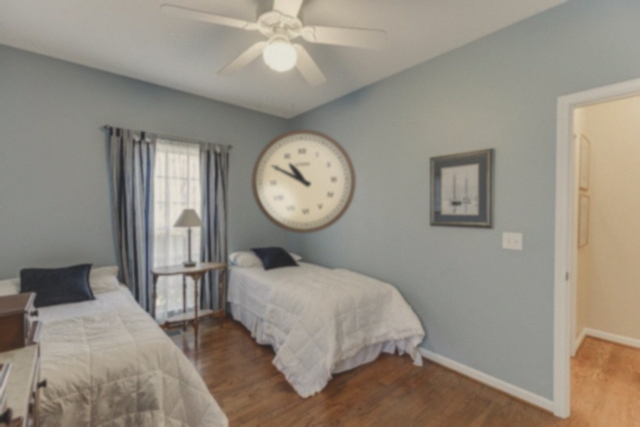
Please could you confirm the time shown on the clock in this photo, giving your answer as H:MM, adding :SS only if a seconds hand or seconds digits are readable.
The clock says 10:50
